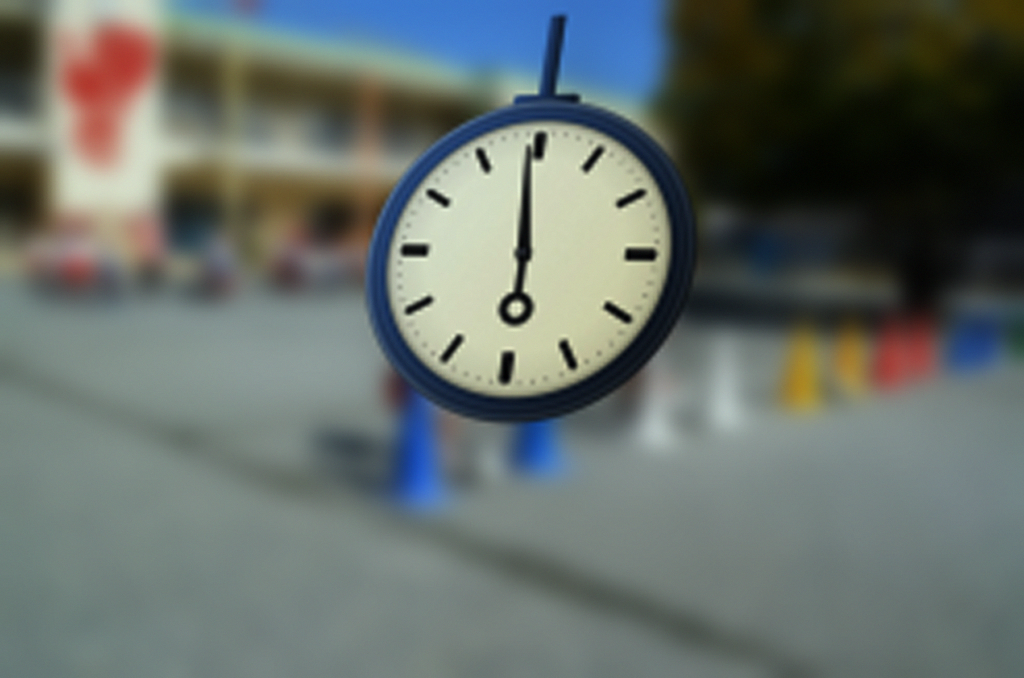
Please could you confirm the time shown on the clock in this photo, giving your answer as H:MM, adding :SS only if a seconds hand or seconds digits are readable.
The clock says 5:59
